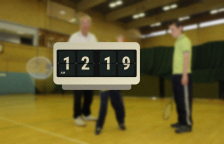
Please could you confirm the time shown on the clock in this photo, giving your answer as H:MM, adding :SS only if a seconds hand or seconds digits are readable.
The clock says 12:19
